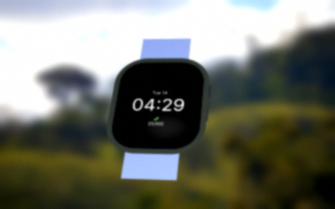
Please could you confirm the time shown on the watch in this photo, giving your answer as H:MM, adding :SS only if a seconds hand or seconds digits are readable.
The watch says 4:29
